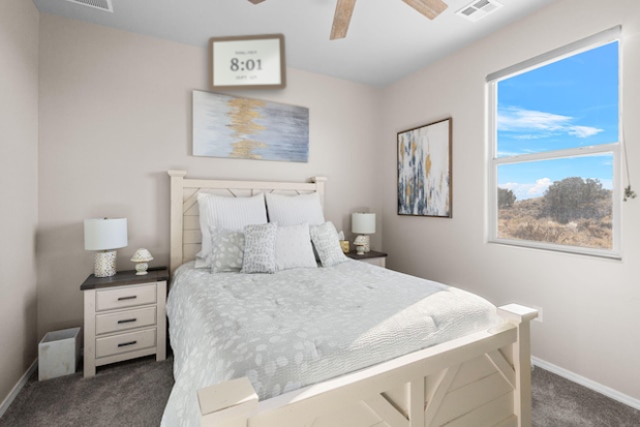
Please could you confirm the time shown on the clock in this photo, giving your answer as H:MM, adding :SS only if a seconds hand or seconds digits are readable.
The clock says 8:01
